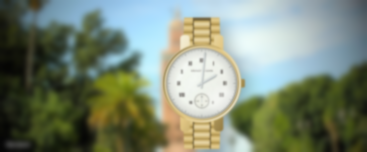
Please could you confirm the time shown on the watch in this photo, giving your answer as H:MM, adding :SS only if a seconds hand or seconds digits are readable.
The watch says 2:01
